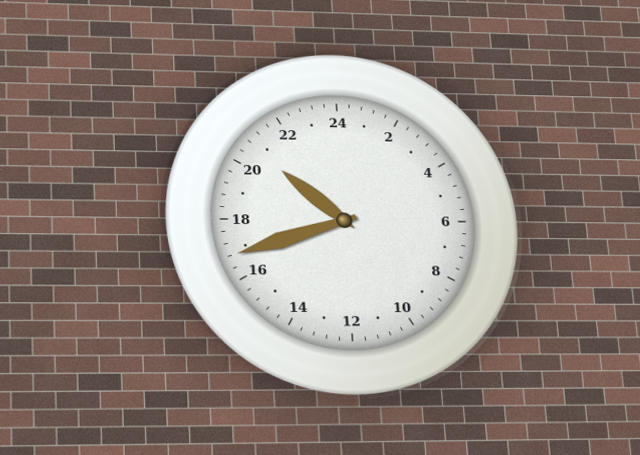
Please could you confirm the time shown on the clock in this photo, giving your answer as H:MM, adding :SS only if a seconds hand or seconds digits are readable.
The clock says 20:42
